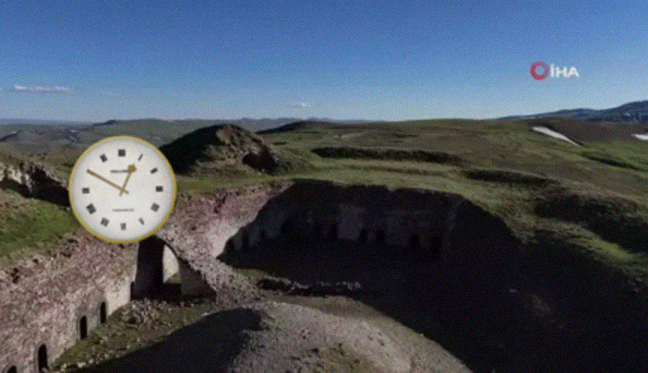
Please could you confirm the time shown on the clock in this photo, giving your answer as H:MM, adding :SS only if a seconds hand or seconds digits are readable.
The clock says 12:50
